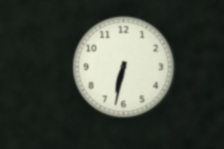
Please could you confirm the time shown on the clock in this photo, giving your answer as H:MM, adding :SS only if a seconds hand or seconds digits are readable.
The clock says 6:32
